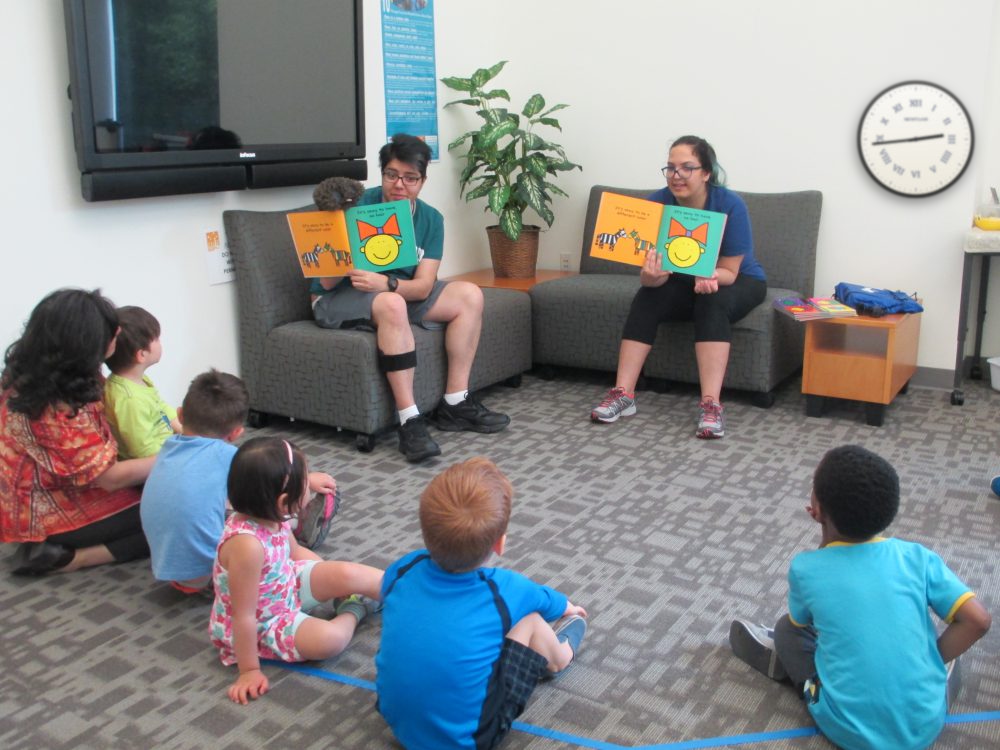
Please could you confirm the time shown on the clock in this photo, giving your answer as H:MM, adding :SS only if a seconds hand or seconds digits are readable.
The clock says 2:44
